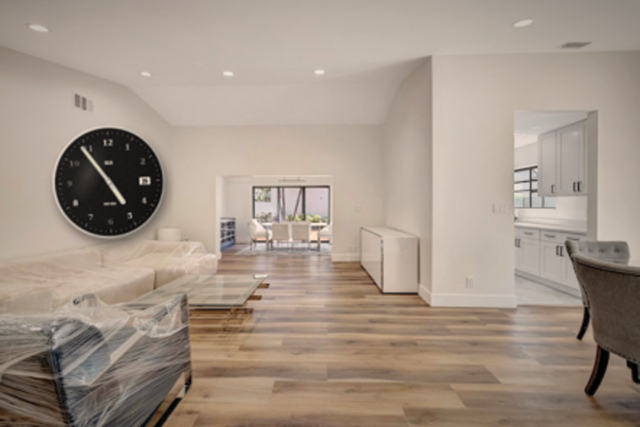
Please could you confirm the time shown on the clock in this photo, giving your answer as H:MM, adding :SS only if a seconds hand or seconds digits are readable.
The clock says 4:54
